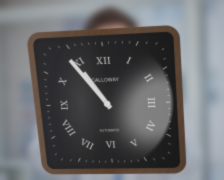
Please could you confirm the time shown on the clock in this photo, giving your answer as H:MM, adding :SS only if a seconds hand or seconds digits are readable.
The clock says 10:54
